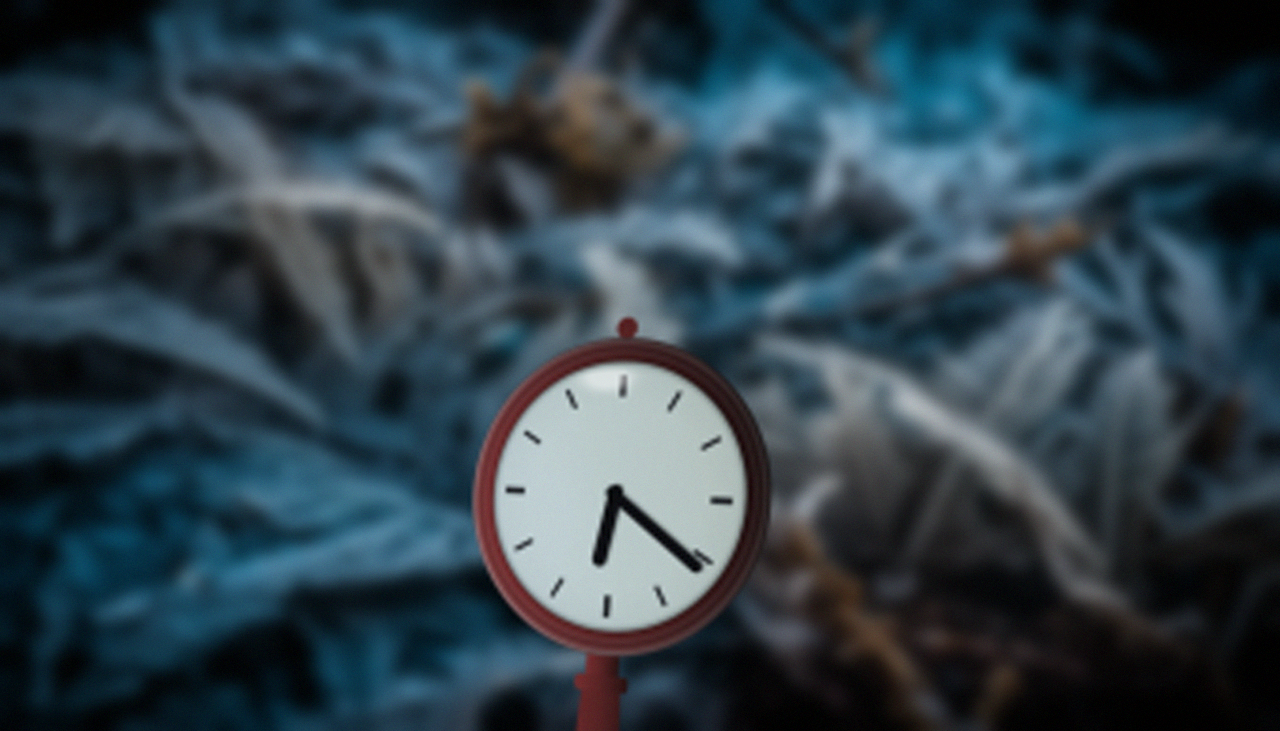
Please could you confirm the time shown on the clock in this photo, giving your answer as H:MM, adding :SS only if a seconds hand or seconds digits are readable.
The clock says 6:21
